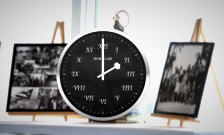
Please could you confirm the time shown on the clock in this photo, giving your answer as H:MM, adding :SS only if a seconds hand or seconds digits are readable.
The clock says 2:00
